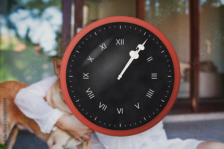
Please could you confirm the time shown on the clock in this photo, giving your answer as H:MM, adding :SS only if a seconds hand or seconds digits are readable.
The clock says 1:06
